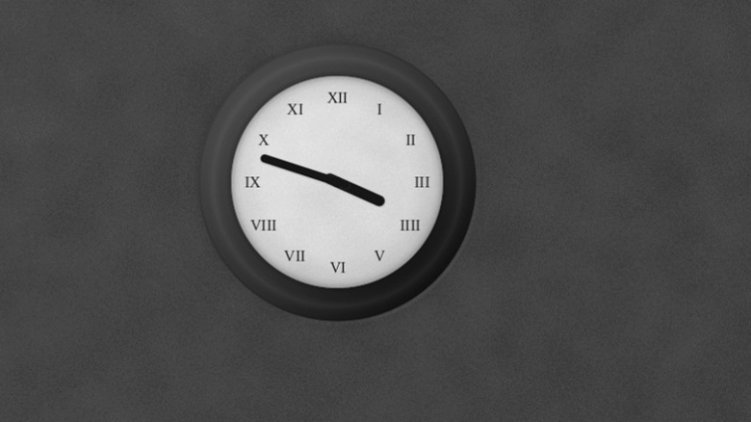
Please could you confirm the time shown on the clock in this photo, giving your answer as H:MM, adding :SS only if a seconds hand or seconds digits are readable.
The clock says 3:48
